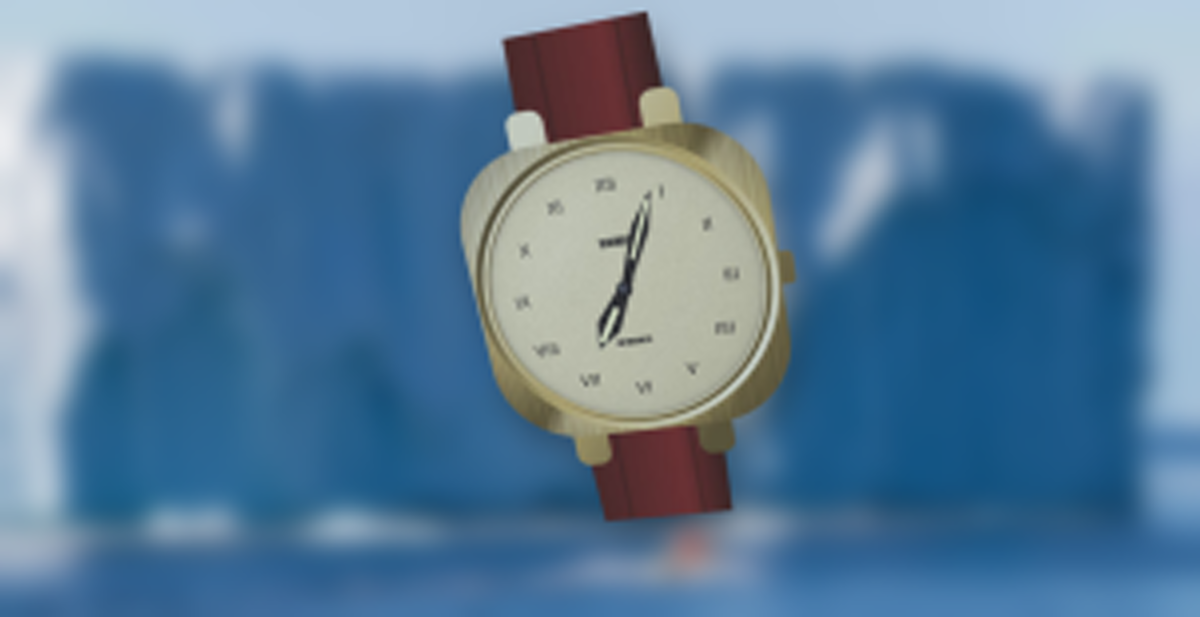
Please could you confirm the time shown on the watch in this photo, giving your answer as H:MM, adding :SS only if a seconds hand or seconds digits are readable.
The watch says 7:04
